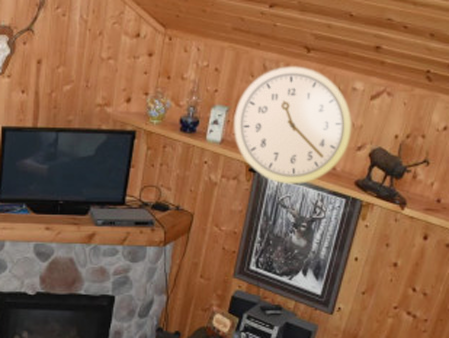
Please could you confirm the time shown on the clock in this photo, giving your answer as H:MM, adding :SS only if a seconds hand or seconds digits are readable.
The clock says 11:23
